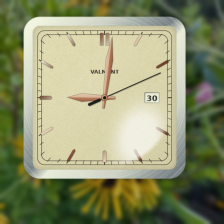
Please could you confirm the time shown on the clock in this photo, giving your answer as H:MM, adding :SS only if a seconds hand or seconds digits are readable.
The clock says 9:01:11
